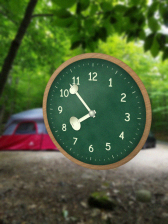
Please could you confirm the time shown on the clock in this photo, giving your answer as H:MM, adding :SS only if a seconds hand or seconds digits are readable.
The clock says 7:53
